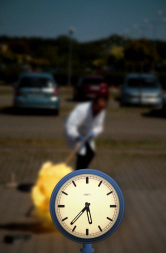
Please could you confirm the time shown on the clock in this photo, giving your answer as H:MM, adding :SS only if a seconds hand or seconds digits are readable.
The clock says 5:37
